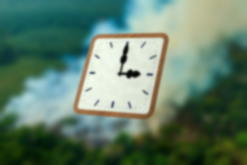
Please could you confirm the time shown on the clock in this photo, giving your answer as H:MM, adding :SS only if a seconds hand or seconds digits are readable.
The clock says 3:00
